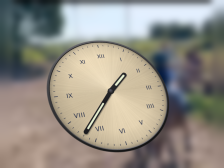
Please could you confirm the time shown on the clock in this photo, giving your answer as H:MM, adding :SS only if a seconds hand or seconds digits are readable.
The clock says 1:37
